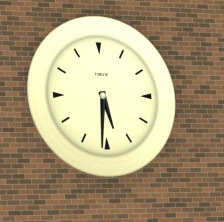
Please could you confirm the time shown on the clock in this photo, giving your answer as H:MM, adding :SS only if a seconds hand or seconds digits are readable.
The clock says 5:31
